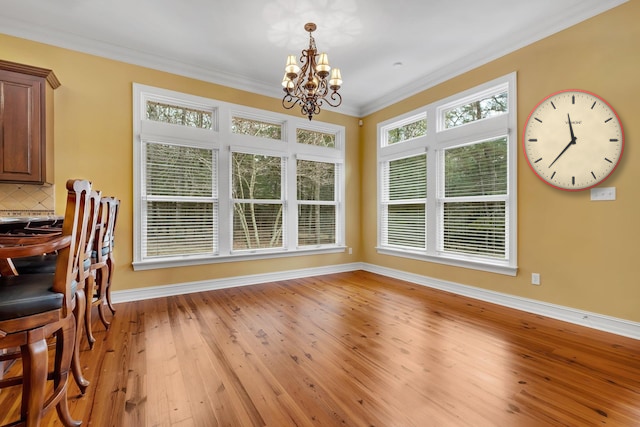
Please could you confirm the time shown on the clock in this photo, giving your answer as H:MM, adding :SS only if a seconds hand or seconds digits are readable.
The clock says 11:37
